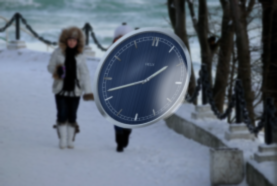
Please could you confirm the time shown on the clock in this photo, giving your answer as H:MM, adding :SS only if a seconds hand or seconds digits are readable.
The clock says 1:42
